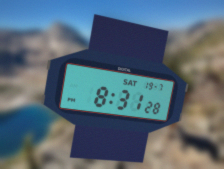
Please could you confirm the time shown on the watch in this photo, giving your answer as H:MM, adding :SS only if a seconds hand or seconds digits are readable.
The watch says 8:31:28
